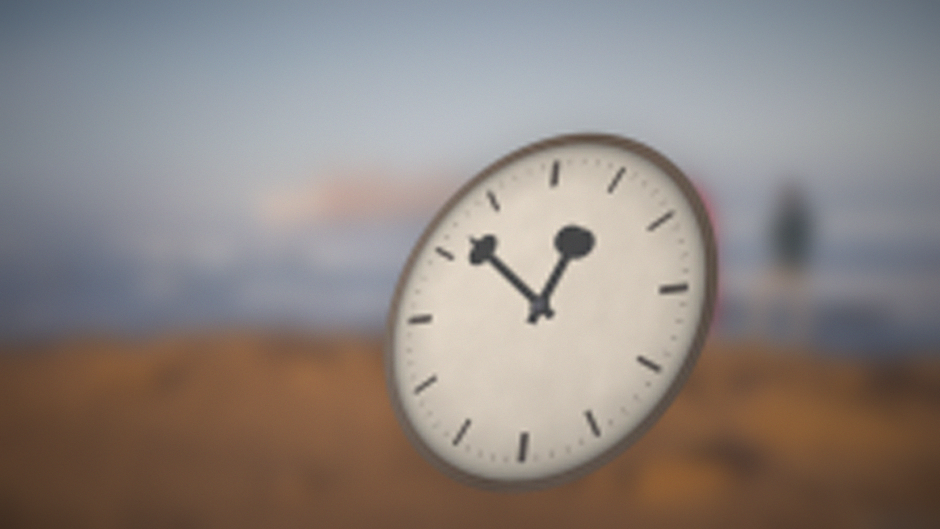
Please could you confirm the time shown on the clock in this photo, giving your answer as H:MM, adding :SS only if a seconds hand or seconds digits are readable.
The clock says 12:52
